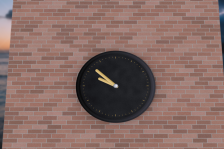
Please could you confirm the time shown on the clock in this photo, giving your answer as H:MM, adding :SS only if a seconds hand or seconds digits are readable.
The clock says 9:52
